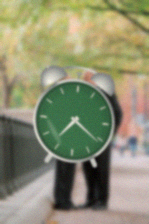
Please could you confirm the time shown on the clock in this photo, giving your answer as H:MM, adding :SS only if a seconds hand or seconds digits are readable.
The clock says 7:21
